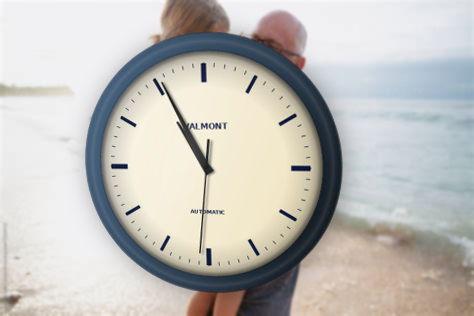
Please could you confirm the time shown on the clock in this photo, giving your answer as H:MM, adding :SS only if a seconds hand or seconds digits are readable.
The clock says 10:55:31
